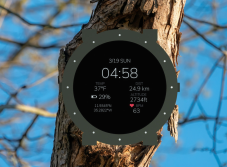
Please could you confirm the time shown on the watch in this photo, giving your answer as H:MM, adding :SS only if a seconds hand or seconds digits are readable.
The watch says 4:58
